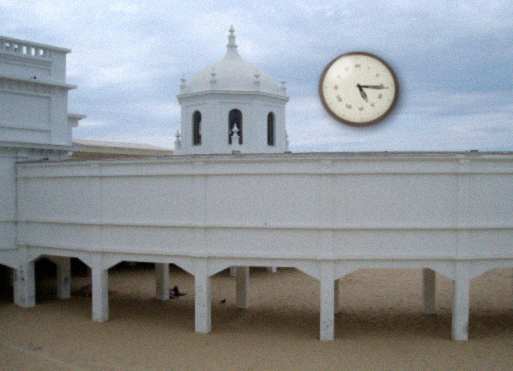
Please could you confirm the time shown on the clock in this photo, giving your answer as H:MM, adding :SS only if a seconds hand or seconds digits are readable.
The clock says 5:16
